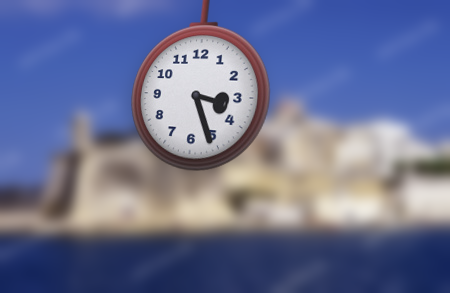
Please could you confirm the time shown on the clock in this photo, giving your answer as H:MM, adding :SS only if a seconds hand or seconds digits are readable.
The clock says 3:26
